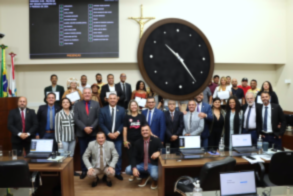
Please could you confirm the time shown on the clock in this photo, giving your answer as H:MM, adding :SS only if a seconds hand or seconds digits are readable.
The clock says 10:24
